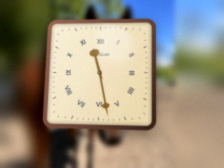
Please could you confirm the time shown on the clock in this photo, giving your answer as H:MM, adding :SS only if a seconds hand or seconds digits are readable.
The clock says 11:28
